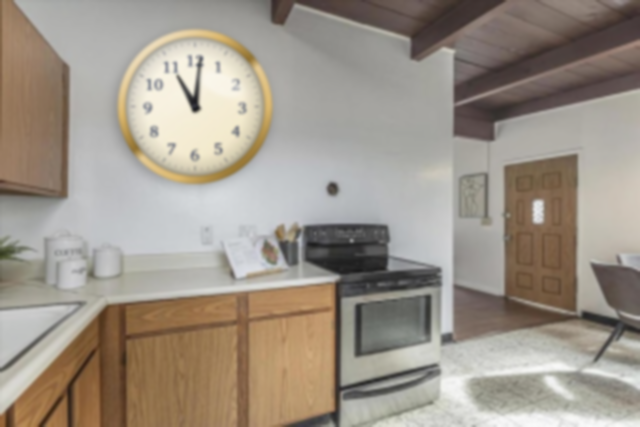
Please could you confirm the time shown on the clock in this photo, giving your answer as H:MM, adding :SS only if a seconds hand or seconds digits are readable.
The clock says 11:01
